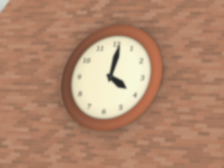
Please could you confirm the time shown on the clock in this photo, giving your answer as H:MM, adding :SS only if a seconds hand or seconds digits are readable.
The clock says 4:01
